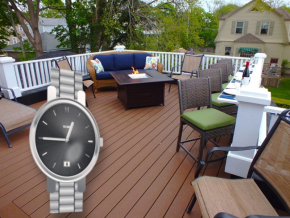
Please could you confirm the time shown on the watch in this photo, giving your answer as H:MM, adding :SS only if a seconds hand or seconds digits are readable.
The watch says 12:45
